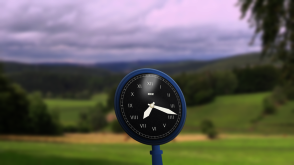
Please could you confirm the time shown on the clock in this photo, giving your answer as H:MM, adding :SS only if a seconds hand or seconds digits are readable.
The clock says 7:18
